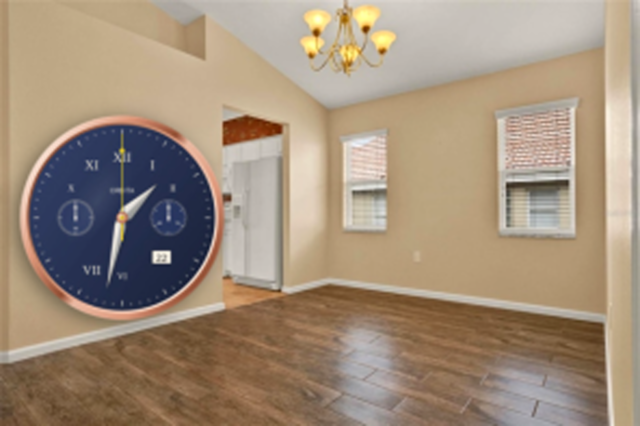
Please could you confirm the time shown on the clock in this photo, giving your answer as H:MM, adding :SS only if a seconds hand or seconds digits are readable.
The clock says 1:32
